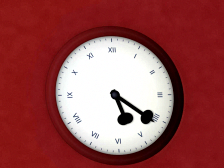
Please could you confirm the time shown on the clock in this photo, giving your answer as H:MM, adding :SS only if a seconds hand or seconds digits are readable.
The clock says 5:21
